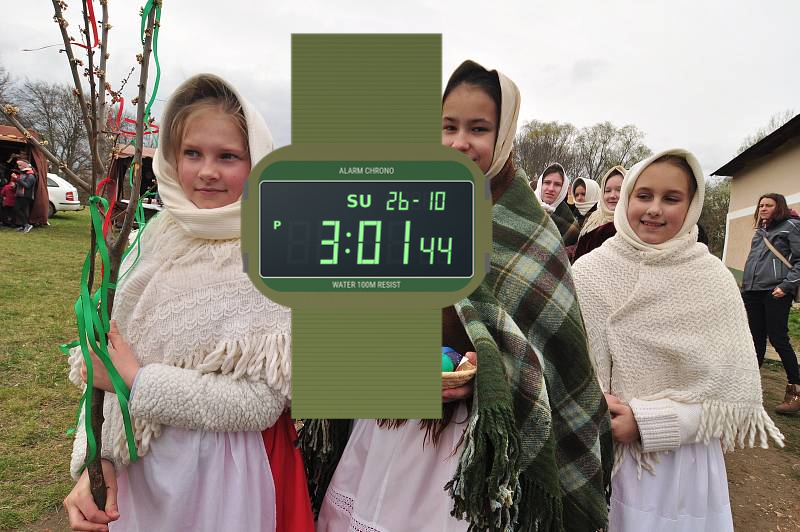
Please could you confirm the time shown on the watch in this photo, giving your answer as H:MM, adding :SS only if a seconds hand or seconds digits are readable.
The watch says 3:01:44
